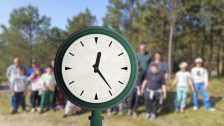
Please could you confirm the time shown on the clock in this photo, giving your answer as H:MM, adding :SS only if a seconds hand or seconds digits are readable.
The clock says 12:24
